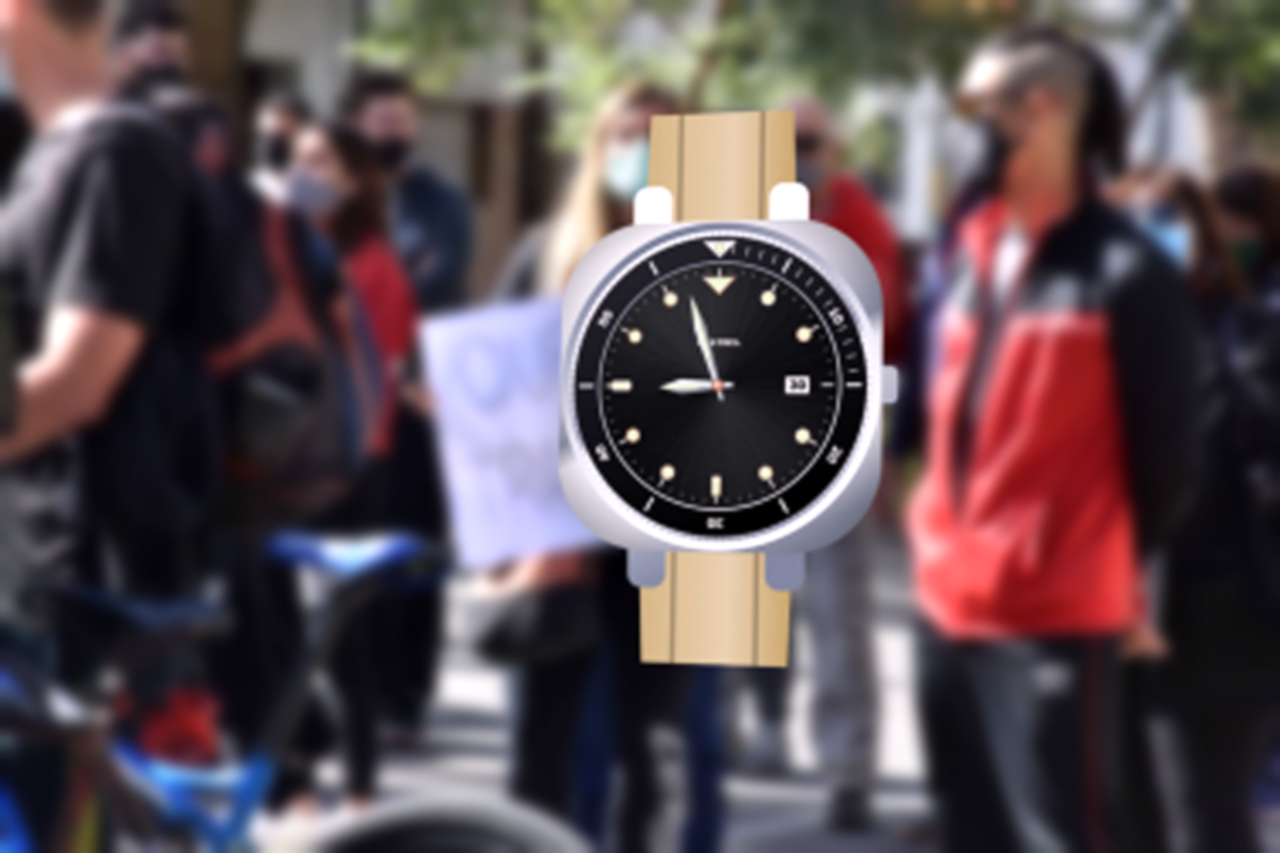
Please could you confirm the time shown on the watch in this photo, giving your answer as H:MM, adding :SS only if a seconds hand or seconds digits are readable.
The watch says 8:57
